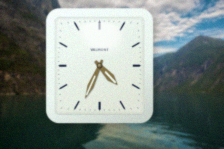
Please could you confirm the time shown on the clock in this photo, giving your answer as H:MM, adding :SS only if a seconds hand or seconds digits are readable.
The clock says 4:34
